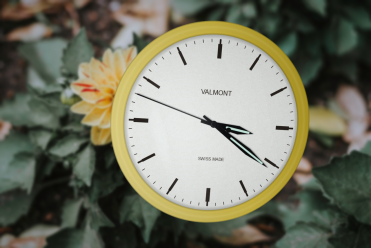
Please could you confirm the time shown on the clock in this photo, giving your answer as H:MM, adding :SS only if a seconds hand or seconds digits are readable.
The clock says 3:20:48
